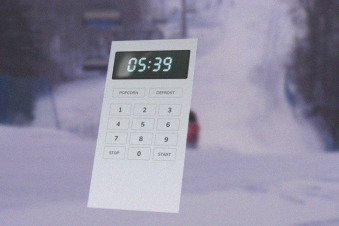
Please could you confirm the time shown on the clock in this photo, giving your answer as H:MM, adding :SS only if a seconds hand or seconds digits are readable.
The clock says 5:39
